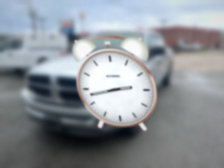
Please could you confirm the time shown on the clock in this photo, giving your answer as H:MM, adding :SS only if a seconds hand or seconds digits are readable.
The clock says 2:43
